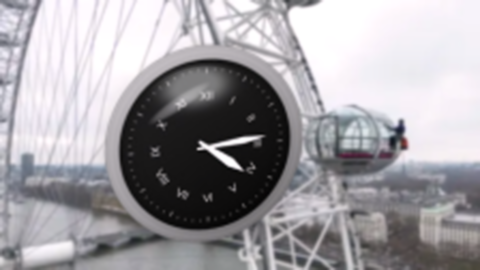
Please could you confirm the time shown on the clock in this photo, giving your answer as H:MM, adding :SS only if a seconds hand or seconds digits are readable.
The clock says 4:14
